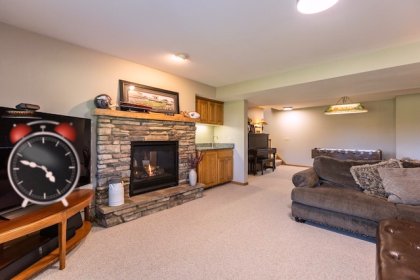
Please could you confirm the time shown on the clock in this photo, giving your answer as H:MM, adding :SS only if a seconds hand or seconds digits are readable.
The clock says 4:48
